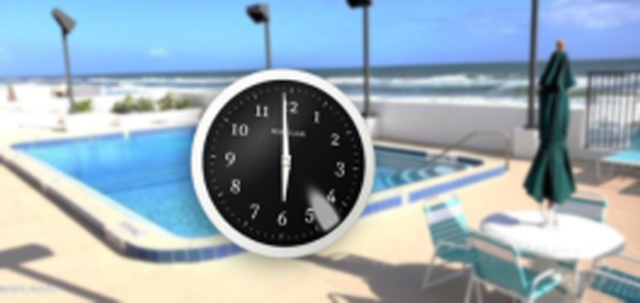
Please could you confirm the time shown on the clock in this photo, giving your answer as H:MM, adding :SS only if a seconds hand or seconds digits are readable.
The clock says 5:59
